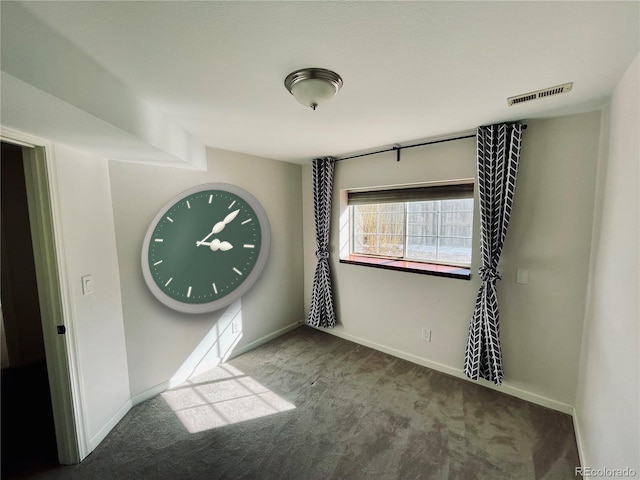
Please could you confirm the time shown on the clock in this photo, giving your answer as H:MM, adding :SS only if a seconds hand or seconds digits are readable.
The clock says 3:07
